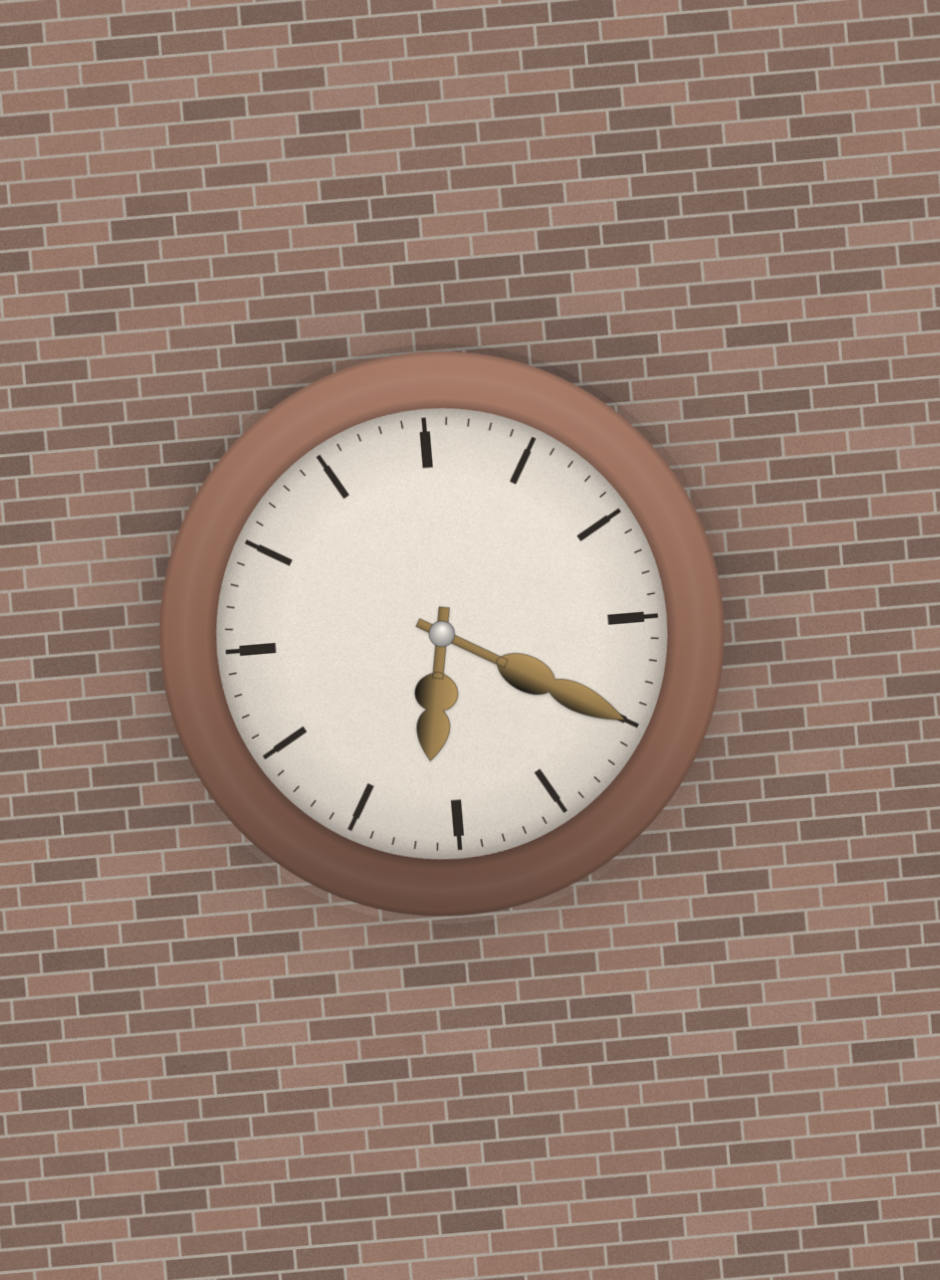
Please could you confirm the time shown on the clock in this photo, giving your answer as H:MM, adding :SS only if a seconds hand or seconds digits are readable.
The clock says 6:20
